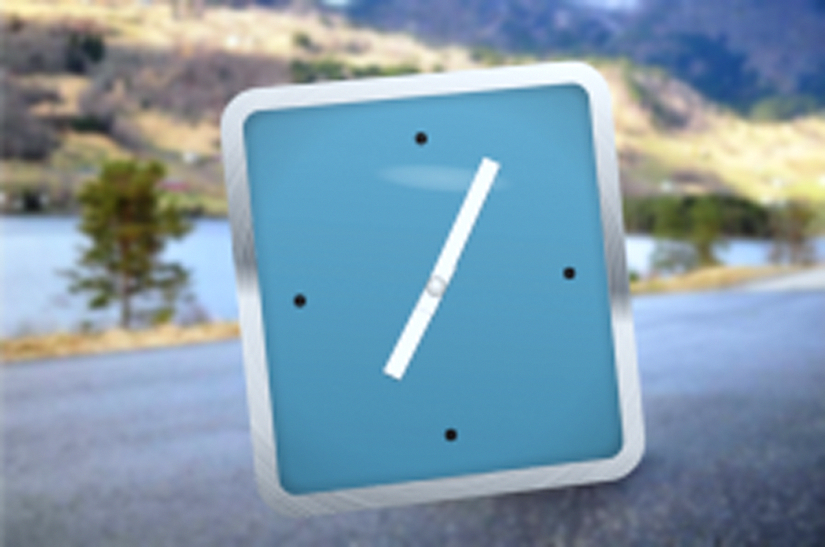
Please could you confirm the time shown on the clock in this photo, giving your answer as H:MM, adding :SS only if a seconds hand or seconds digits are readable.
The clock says 7:05
